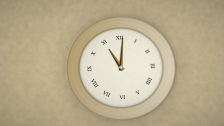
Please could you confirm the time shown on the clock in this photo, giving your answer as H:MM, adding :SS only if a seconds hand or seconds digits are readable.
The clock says 11:01
